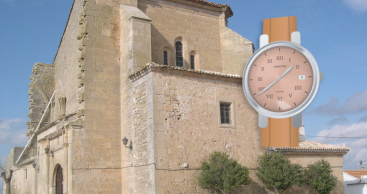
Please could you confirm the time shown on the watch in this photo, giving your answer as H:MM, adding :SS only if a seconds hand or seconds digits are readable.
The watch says 1:39
